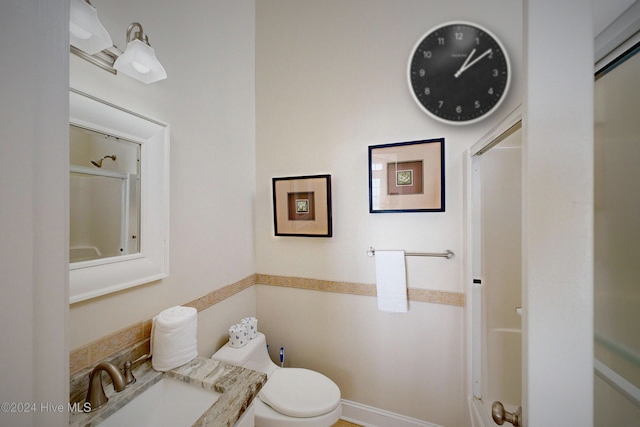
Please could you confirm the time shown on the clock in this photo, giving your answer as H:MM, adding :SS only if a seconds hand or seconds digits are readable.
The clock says 1:09
